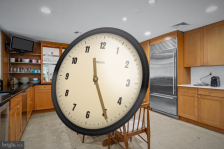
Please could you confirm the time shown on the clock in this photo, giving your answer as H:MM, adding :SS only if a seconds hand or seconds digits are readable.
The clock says 11:25
